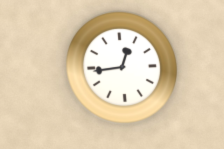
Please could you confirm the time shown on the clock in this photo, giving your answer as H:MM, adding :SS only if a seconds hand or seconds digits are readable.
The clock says 12:44
